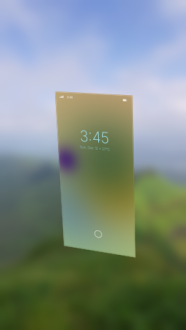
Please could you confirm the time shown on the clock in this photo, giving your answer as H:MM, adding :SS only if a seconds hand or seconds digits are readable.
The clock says 3:45
